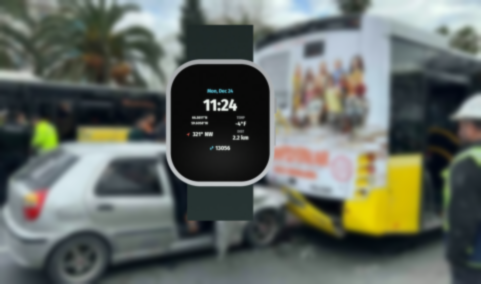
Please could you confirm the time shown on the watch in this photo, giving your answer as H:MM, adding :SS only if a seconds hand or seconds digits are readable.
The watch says 11:24
